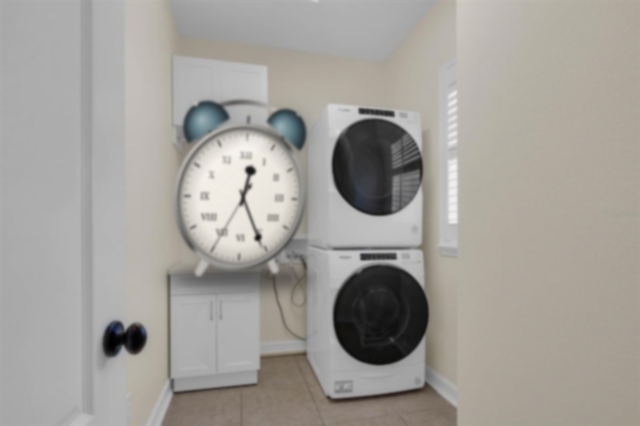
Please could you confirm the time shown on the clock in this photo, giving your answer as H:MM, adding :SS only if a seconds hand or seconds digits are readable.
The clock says 12:25:35
